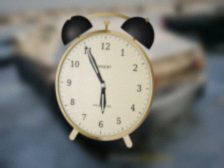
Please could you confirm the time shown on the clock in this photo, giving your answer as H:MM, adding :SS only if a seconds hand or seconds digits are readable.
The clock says 5:55
